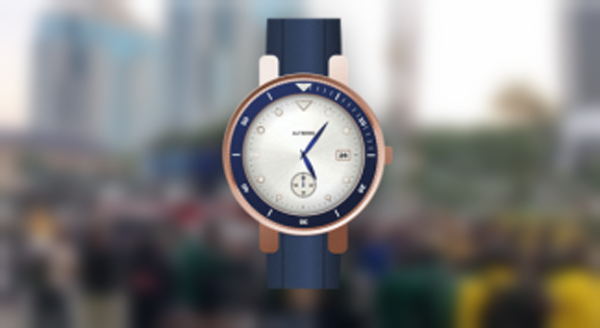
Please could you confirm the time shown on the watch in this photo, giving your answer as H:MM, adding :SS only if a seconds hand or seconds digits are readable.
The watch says 5:06
